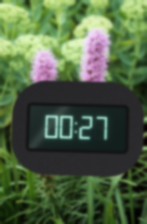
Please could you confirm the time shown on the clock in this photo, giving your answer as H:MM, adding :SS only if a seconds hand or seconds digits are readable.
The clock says 0:27
